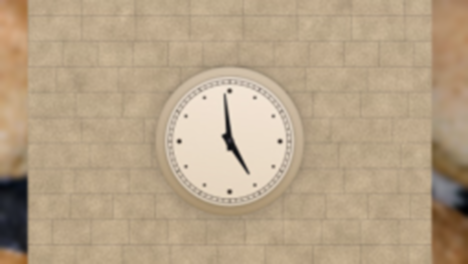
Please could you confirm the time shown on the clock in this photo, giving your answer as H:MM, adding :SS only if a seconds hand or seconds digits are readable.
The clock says 4:59
